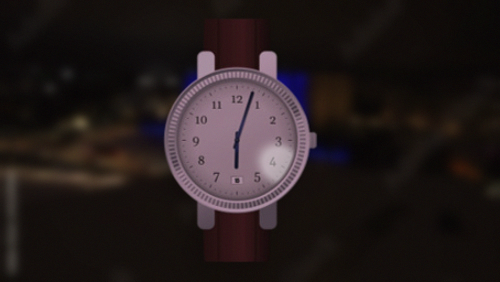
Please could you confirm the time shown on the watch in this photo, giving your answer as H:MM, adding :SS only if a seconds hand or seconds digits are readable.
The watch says 6:03
